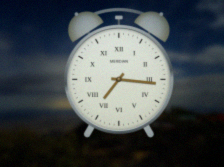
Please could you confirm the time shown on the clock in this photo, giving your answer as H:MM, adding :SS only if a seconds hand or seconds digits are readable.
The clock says 7:16
